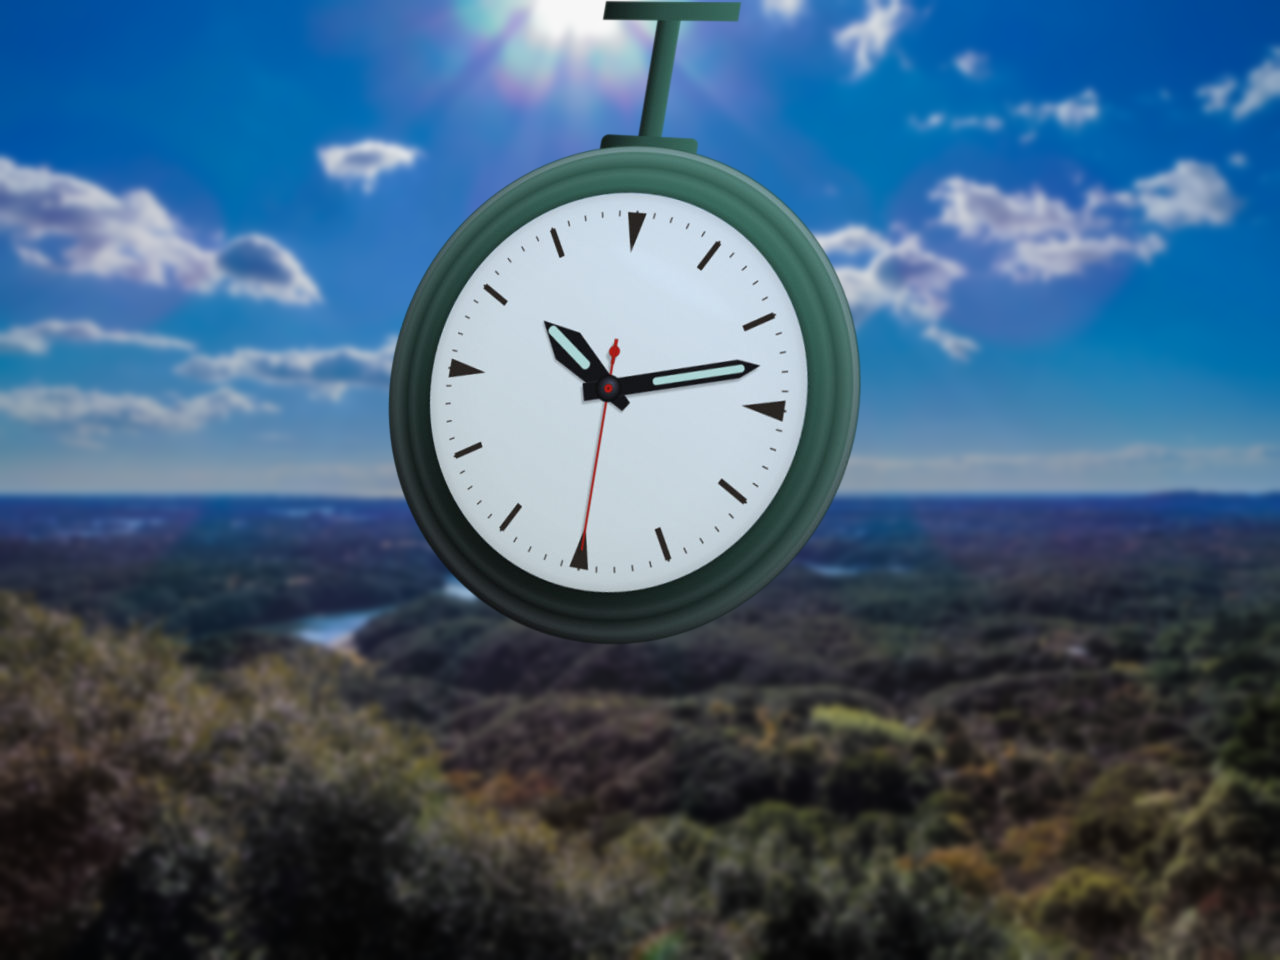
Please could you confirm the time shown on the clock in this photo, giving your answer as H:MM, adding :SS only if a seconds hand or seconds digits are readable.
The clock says 10:12:30
